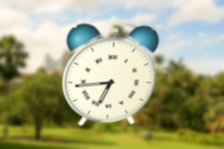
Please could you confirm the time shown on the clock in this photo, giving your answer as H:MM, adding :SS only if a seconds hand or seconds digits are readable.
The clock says 6:44
